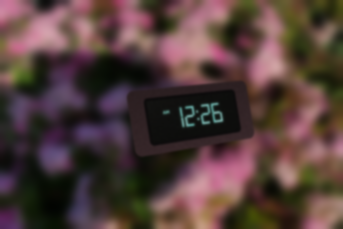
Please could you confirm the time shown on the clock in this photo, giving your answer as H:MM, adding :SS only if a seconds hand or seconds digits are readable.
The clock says 12:26
